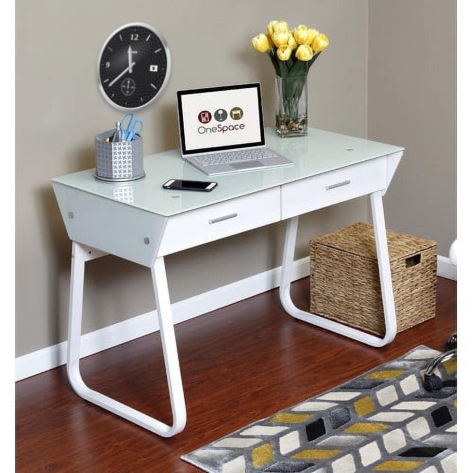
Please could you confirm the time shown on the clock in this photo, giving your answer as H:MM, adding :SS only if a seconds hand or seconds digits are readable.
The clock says 11:38
